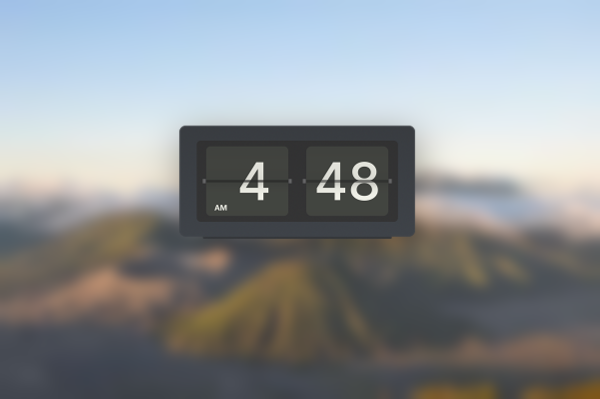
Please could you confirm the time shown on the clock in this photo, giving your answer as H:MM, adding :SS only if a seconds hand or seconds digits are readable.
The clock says 4:48
